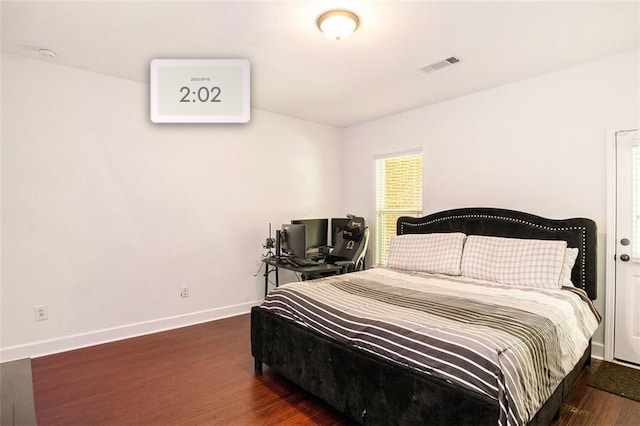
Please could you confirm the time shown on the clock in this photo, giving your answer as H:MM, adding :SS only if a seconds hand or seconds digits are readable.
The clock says 2:02
